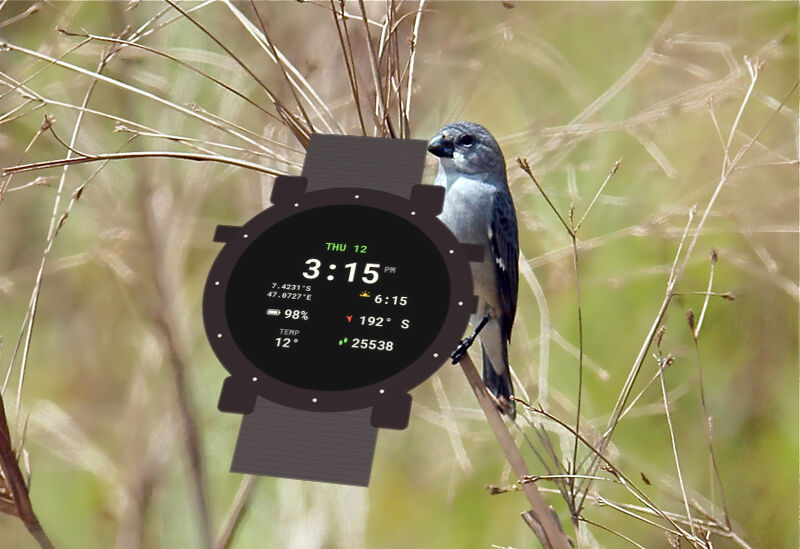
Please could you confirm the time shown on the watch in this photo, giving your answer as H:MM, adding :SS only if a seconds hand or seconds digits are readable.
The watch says 3:15
